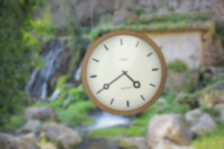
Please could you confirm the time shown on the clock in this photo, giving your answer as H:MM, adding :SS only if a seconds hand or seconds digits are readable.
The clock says 4:40
